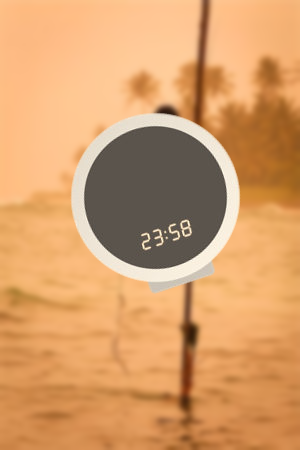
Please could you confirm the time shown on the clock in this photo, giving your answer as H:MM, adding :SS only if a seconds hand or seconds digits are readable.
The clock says 23:58
